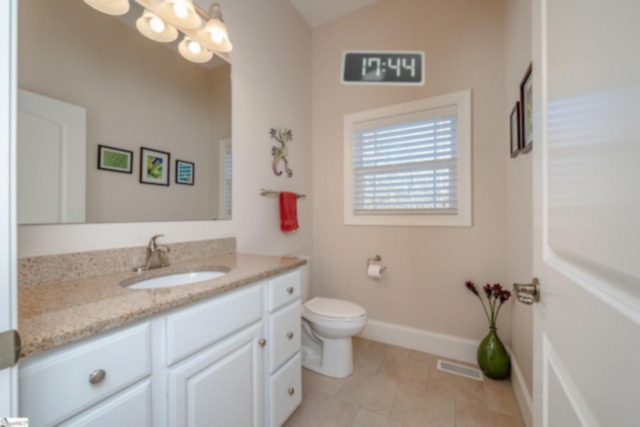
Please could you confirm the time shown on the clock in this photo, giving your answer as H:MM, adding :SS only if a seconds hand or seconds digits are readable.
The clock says 17:44
